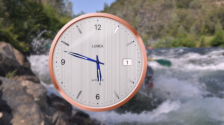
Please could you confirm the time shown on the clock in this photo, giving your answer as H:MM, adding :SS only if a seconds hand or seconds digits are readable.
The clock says 5:48
